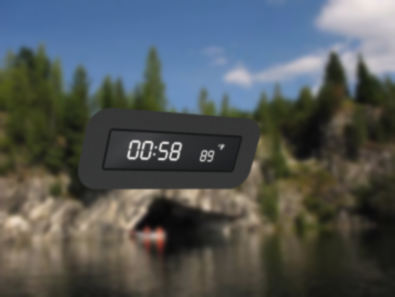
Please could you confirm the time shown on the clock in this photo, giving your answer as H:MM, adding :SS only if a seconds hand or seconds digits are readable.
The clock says 0:58
